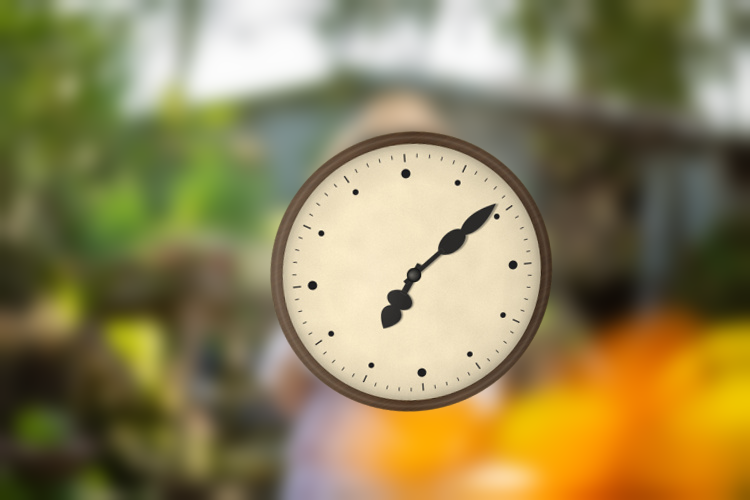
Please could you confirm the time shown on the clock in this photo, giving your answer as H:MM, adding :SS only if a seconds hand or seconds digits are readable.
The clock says 7:09
